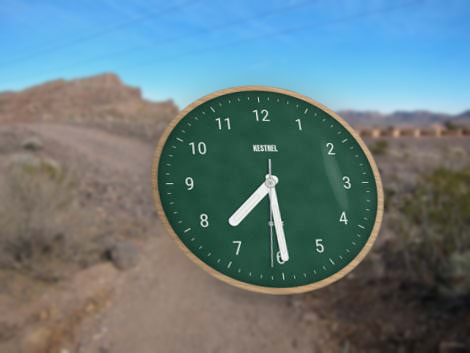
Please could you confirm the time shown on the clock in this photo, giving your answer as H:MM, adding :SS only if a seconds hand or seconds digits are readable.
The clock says 7:29:31
